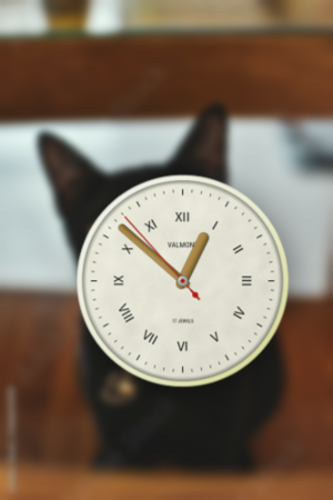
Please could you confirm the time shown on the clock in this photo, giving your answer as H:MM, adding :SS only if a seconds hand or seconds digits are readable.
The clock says 12:51:53
